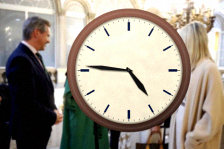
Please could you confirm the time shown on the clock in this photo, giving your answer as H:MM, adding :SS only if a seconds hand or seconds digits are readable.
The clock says 4:46
